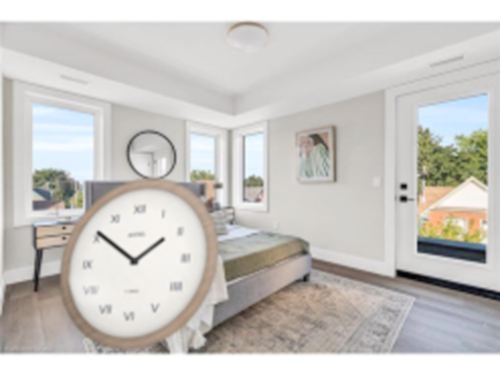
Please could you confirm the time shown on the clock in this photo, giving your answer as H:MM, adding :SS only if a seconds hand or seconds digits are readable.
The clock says 1:51
